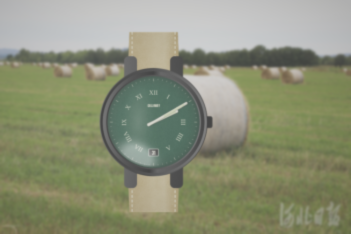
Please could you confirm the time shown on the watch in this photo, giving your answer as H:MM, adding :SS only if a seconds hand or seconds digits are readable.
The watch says 2:10
